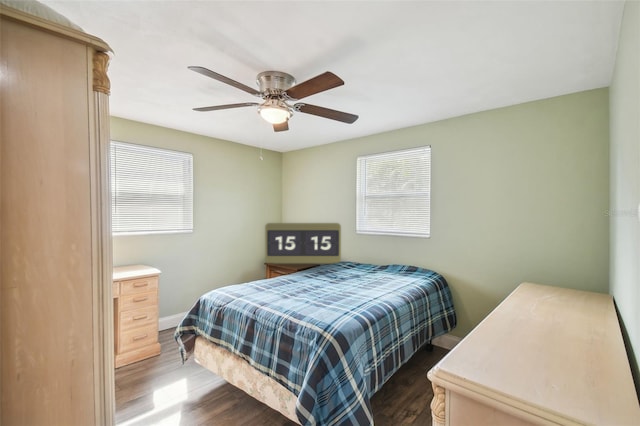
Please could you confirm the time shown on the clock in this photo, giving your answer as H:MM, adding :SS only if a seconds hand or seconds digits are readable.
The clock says 15:15
